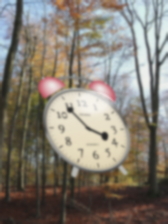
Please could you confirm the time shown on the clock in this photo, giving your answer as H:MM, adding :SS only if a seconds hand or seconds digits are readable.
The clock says 3:54
